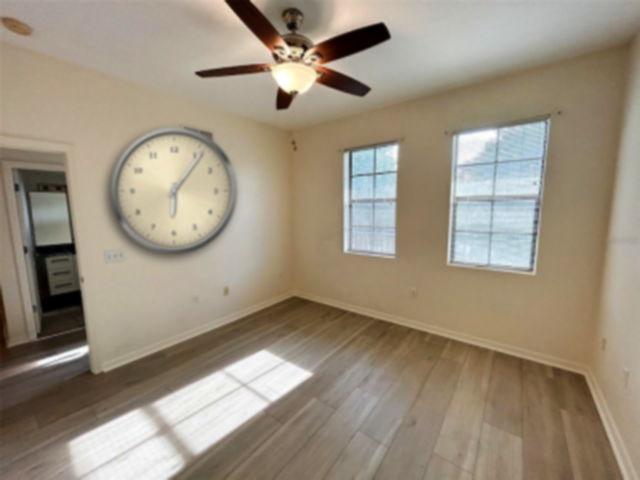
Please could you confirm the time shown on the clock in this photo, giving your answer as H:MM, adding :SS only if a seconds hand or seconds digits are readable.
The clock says 6:06
